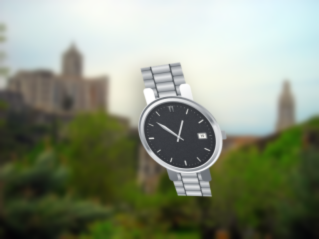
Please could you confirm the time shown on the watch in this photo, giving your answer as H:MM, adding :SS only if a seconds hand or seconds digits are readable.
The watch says 12:52
